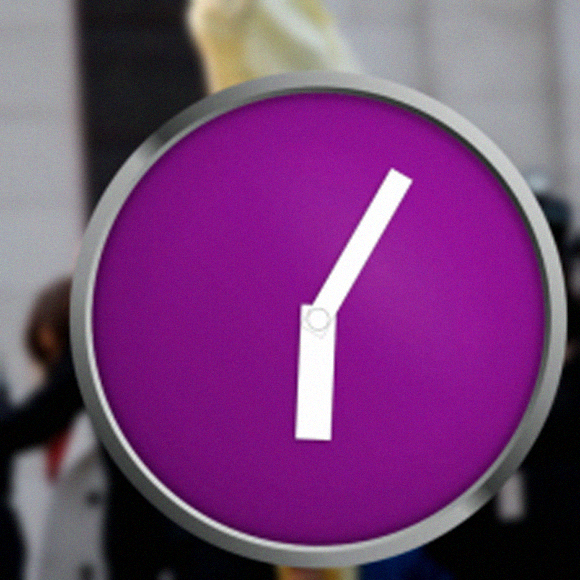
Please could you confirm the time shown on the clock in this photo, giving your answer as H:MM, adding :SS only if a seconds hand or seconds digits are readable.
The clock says 6:05
